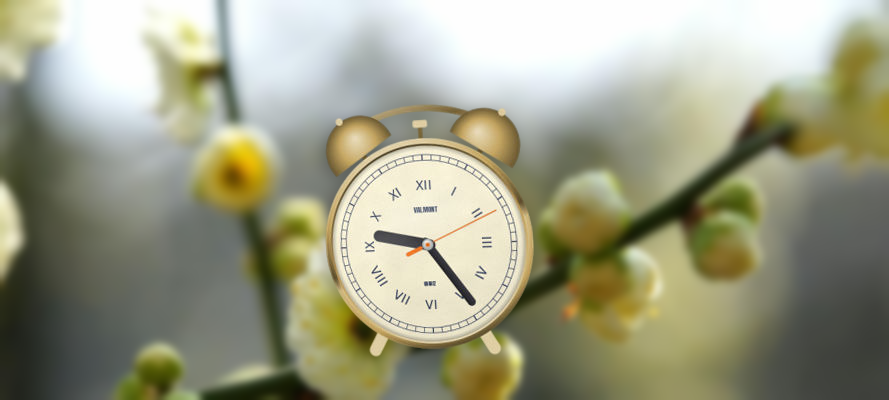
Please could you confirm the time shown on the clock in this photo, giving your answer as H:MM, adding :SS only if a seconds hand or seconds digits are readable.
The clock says 9:24:11
